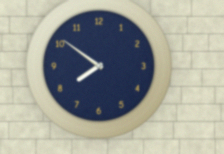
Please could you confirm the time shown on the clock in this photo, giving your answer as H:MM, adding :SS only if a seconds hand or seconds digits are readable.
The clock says 7:51
